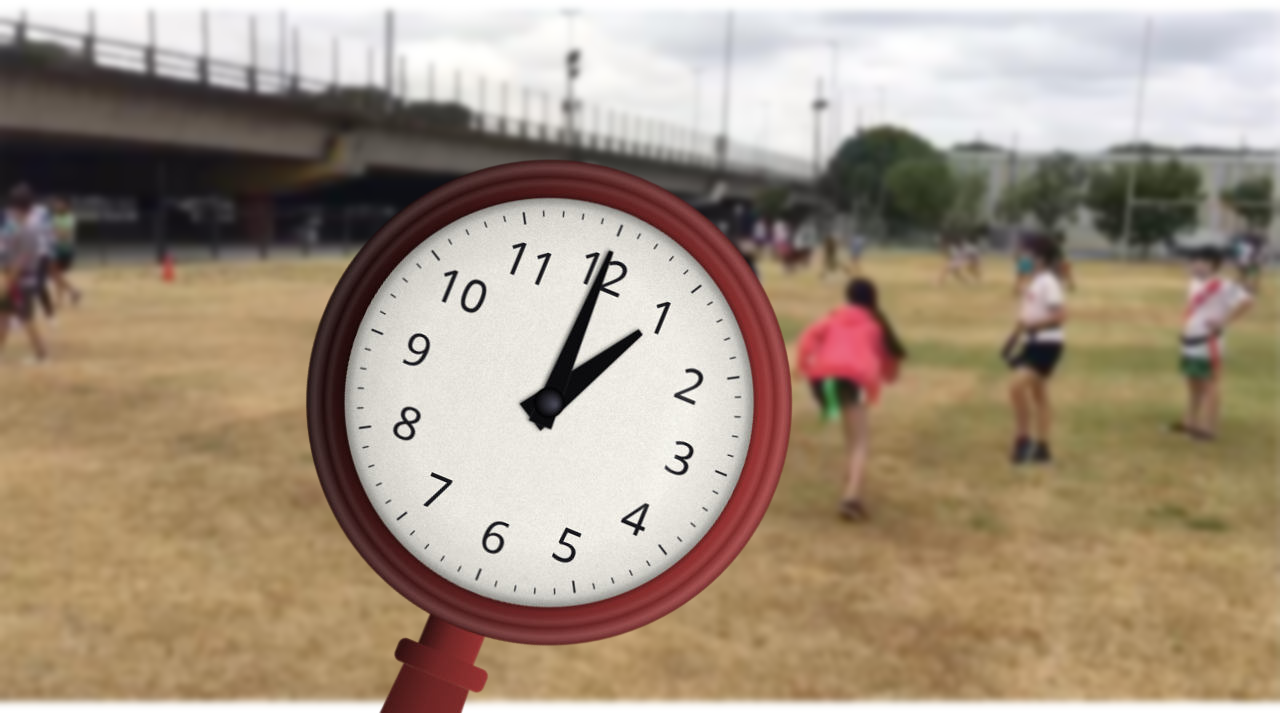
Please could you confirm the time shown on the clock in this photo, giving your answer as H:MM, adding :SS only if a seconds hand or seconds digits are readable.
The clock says 1:00
